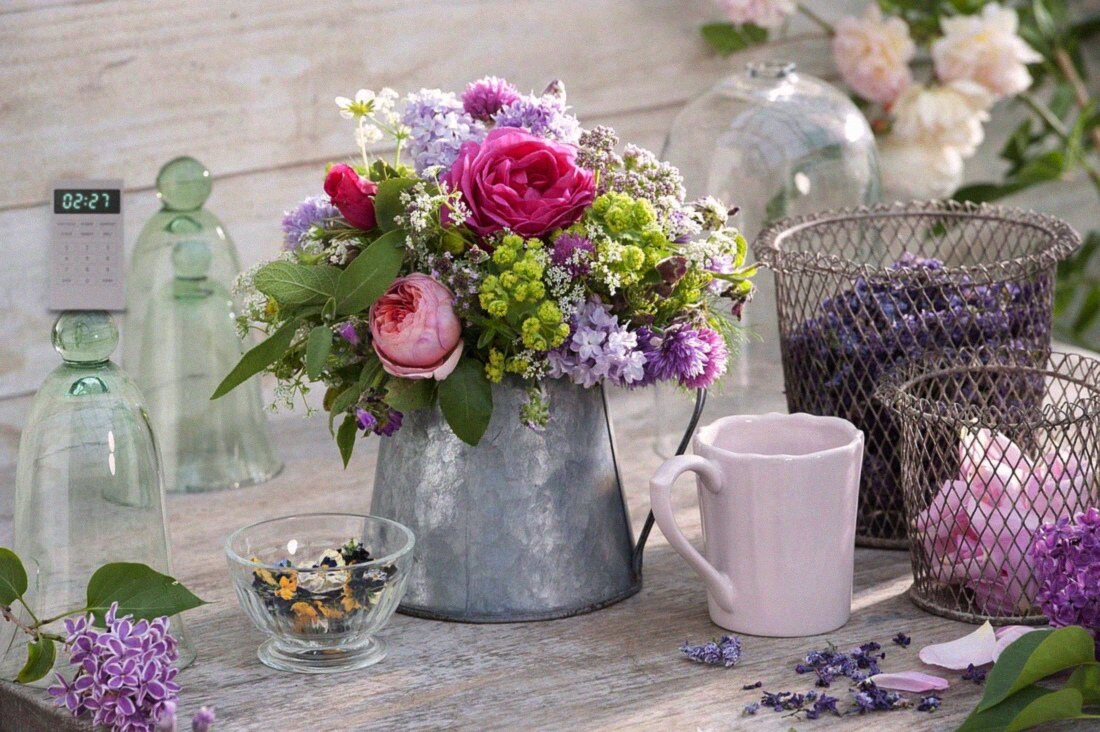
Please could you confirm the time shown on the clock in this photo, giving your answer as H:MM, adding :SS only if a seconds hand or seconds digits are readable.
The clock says 2:27
